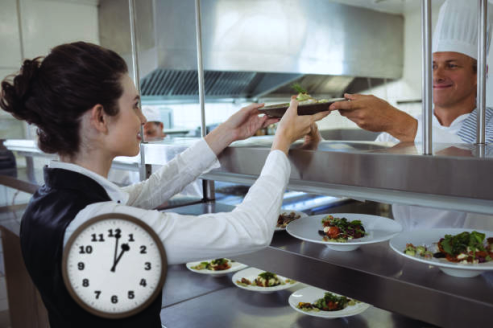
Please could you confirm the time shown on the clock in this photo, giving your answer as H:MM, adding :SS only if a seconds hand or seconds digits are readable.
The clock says 1:01
